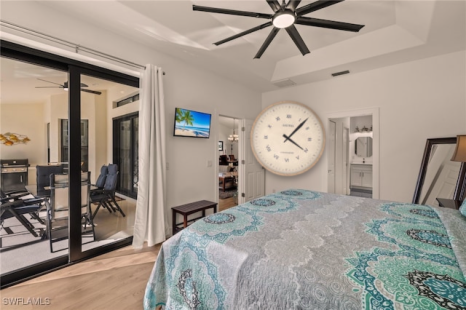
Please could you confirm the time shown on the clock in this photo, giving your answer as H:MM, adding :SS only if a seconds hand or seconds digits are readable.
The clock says 4:07
